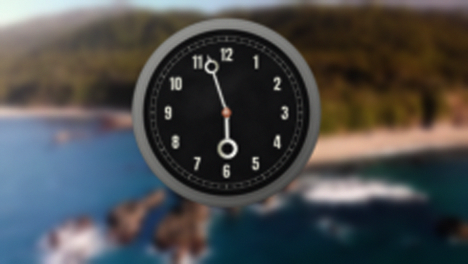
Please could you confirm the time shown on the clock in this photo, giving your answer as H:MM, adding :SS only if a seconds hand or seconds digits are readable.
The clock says 5:57
